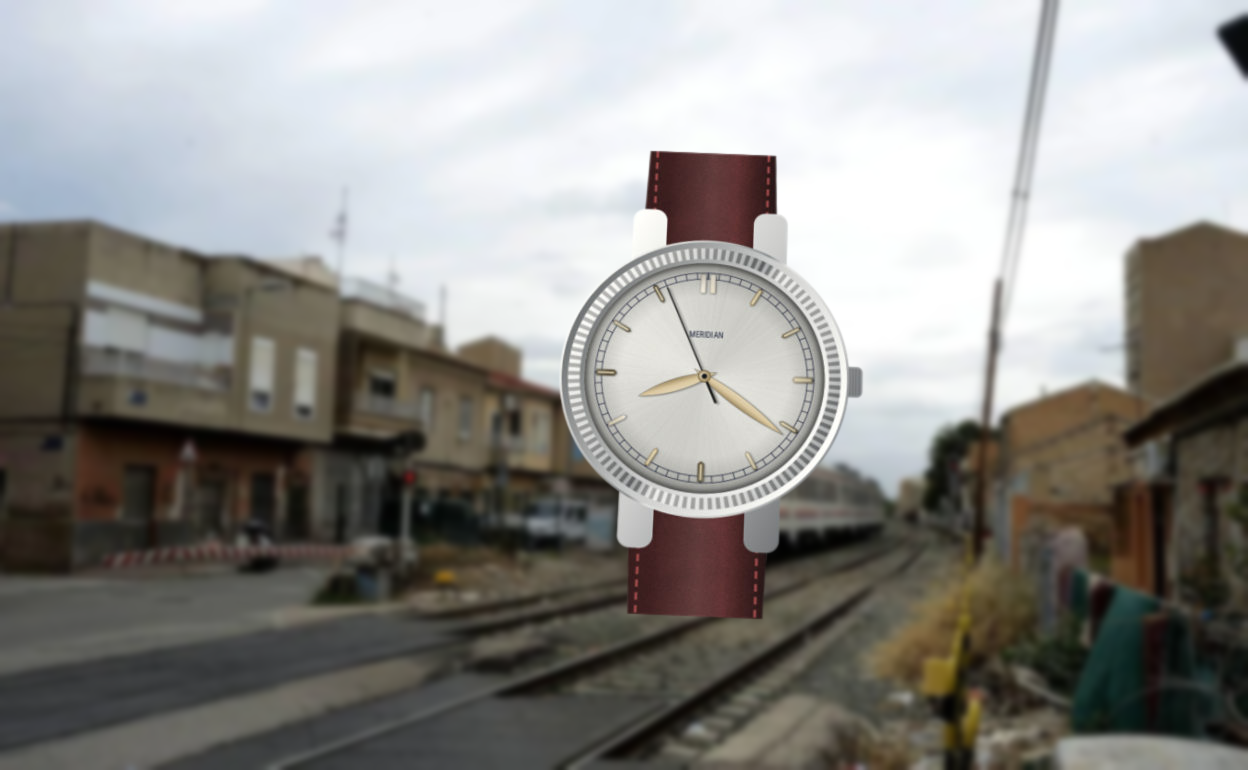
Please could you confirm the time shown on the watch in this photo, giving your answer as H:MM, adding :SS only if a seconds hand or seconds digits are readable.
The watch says 8:20:56
